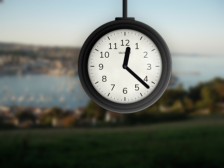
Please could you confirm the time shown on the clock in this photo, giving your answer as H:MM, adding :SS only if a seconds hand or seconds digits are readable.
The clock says 12:22
